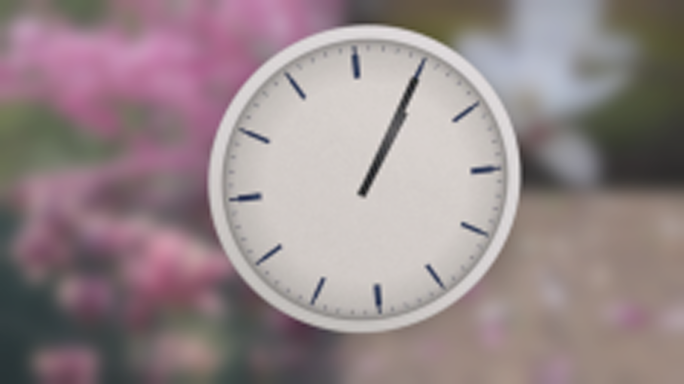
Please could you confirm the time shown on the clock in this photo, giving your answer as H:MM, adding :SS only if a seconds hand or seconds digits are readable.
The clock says 1:05
